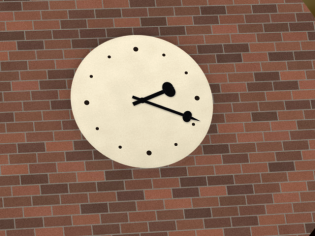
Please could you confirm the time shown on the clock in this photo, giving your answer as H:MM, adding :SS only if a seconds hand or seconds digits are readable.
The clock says 2:19
